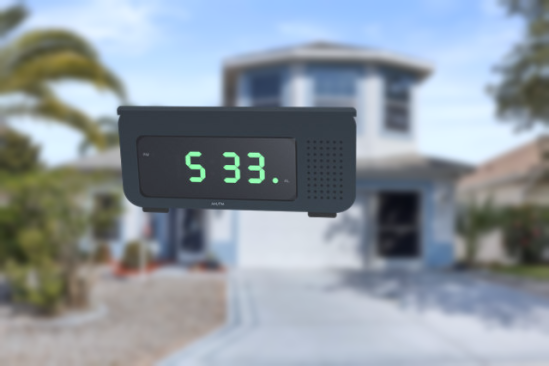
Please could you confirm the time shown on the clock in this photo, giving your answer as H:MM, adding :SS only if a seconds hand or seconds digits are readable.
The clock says 5:33
